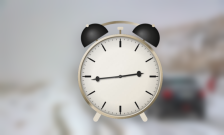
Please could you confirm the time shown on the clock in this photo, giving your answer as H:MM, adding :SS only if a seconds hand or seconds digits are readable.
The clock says 2:44
